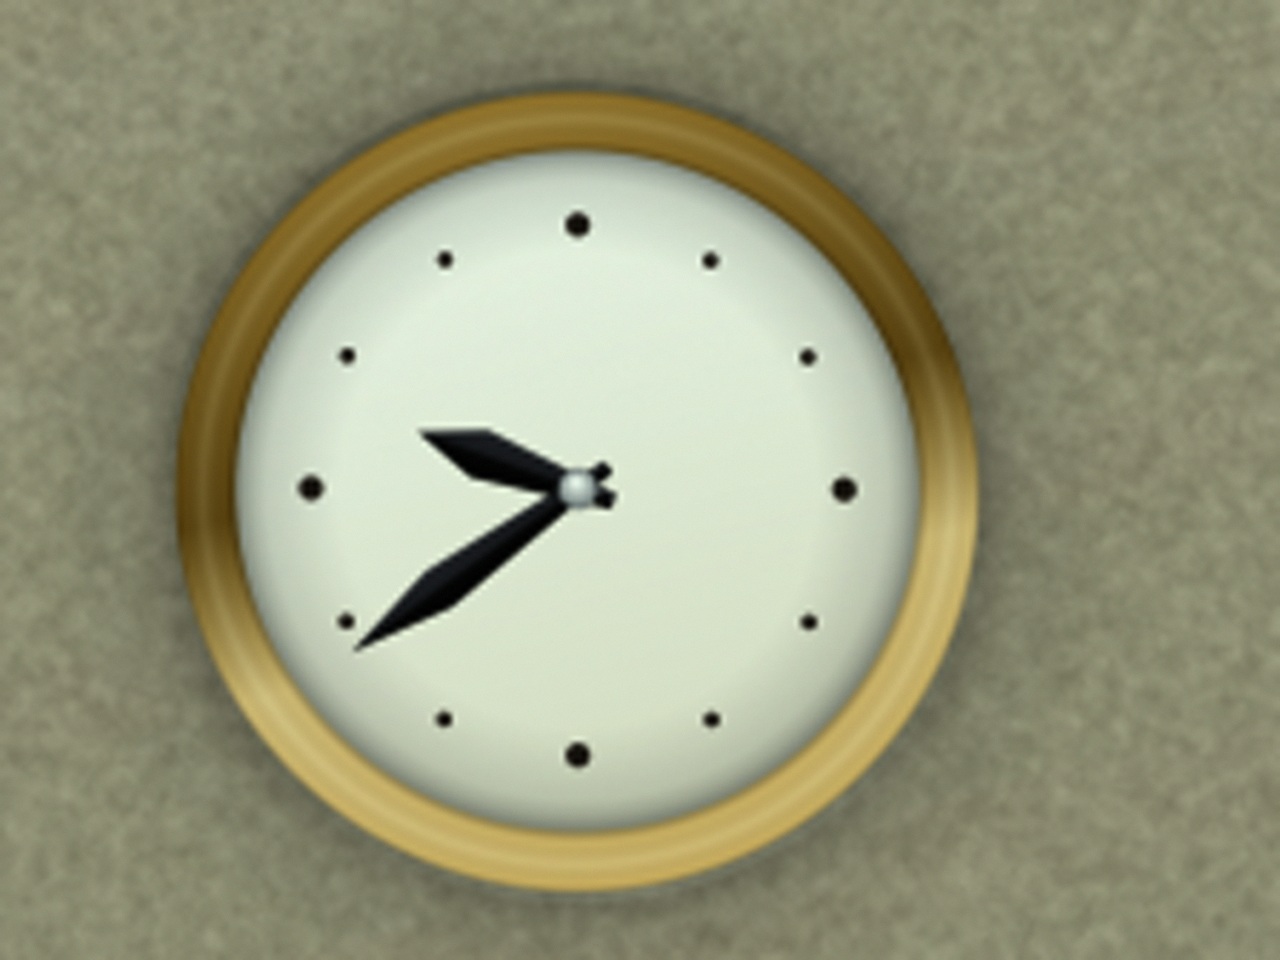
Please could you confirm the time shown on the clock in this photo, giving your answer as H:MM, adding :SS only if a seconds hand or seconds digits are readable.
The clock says 9:39
